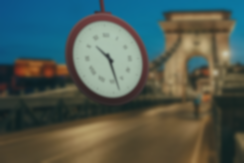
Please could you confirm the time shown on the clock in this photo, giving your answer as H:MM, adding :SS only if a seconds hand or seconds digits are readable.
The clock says 10:28
